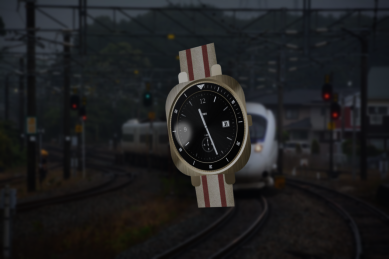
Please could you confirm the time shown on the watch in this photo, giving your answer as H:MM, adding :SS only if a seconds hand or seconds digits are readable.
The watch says 11:27
